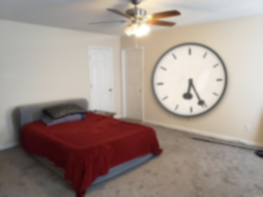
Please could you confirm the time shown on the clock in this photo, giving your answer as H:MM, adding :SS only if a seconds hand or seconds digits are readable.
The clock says 6:26
